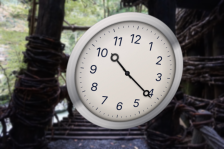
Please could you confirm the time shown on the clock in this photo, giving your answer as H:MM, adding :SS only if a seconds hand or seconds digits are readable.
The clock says 10:21
